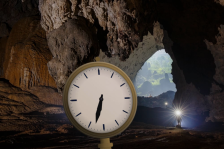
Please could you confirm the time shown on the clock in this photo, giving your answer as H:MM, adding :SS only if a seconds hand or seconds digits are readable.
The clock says 6:33
